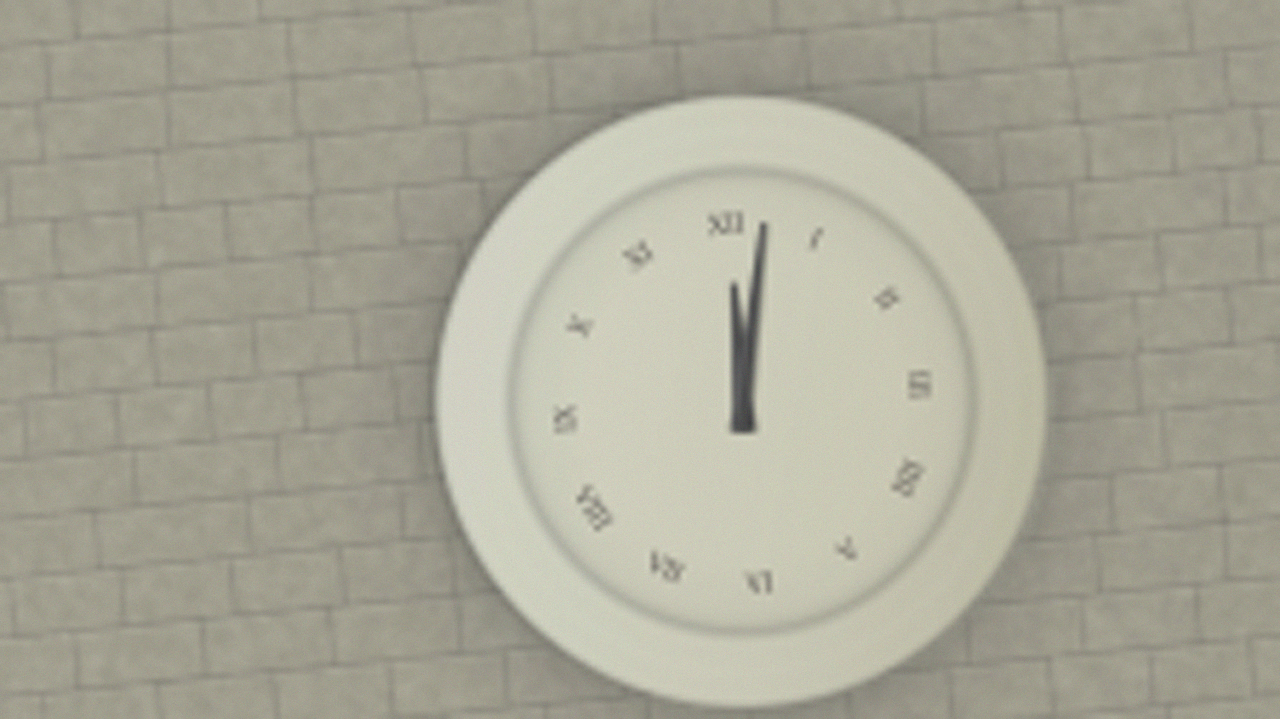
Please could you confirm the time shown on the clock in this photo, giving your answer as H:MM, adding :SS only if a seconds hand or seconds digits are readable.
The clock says 12:02
